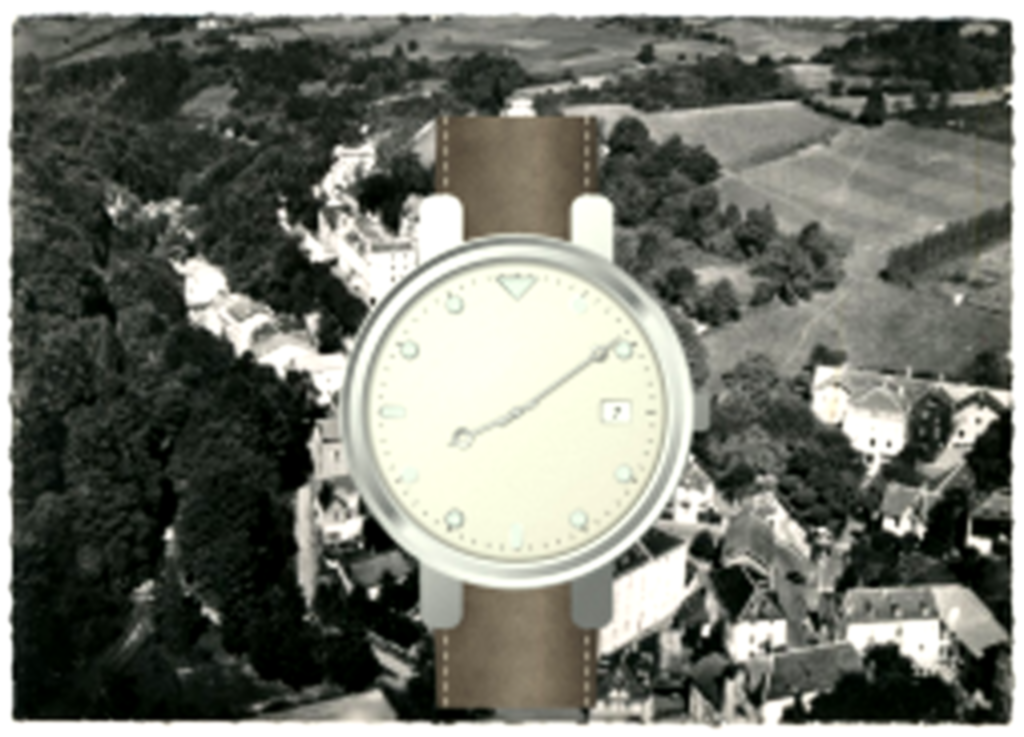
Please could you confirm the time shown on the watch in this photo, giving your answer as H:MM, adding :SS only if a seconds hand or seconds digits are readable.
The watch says 8:09
